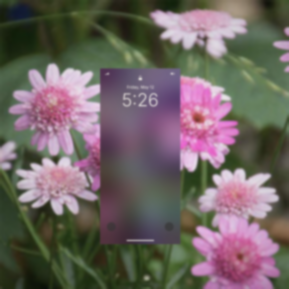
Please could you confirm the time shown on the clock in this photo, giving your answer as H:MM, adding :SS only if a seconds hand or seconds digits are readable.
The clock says 5:26
